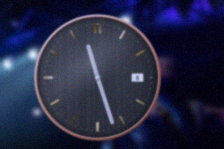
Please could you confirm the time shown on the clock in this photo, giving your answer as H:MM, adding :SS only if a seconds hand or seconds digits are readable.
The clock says 11:27
